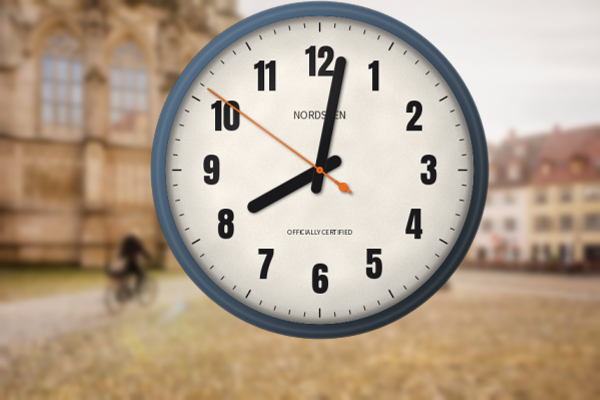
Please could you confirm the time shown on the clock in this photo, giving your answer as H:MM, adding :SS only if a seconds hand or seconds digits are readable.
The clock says 8:01:51
